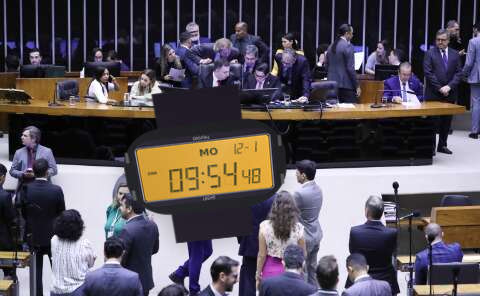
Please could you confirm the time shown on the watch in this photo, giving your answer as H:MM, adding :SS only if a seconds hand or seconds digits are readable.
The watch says 9:54:48
